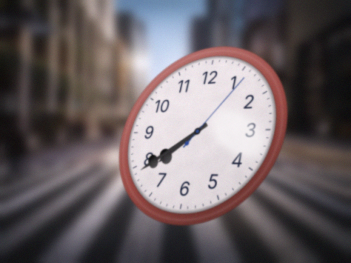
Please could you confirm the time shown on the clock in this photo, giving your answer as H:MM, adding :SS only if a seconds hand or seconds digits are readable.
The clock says 7:39:06
